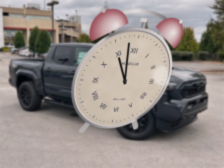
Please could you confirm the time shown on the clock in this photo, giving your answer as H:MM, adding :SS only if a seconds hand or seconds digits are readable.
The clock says 10:58
